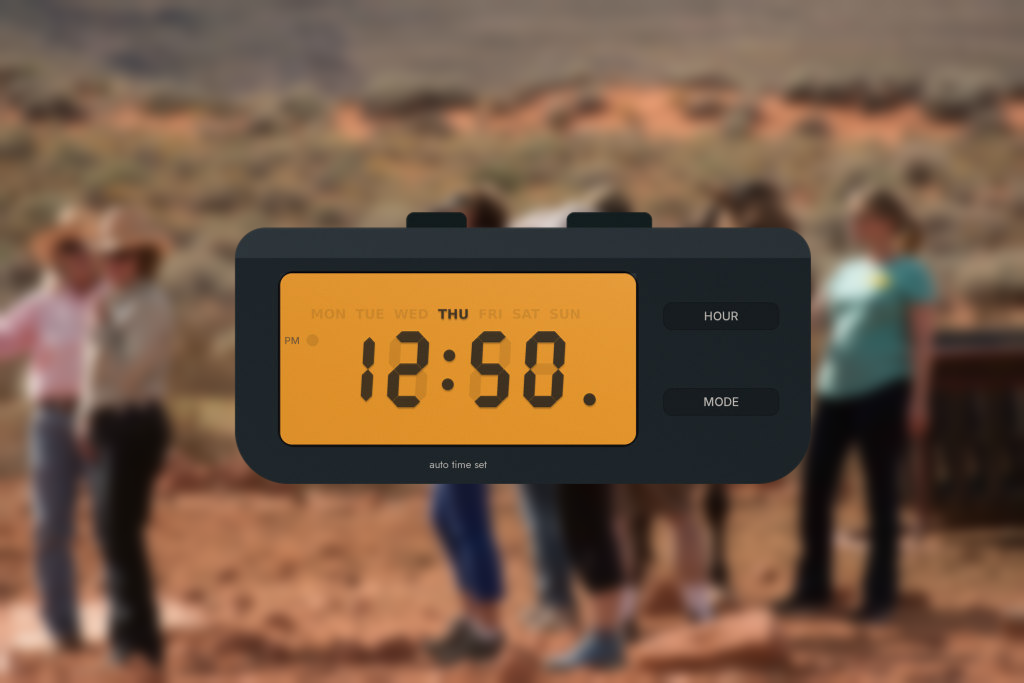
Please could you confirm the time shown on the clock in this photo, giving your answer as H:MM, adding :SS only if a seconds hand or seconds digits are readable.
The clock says 12:50
